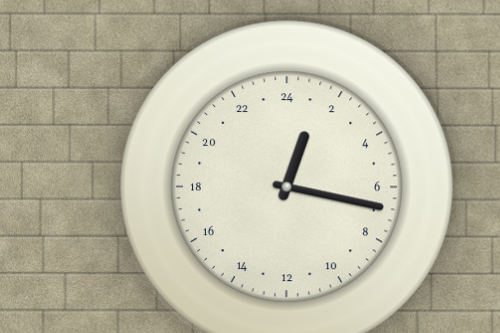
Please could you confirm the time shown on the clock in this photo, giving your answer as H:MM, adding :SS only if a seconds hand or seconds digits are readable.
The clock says 1:17
